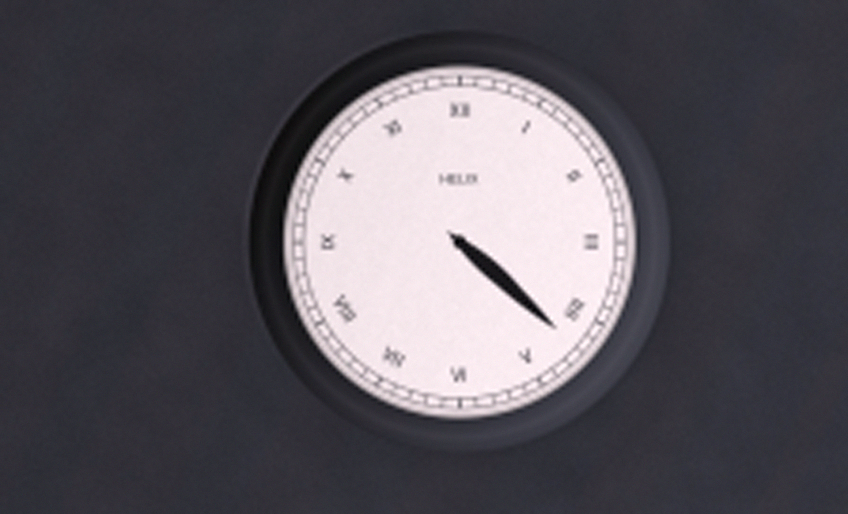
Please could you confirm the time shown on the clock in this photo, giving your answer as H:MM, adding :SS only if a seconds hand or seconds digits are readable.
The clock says 4:22
